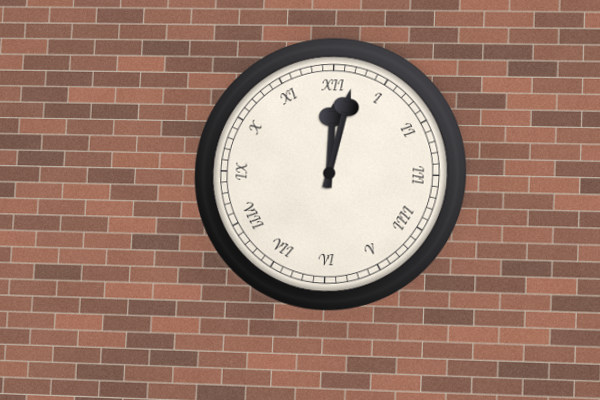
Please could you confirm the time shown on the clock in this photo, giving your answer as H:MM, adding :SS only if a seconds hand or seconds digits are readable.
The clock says 12:02
